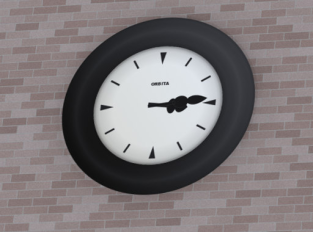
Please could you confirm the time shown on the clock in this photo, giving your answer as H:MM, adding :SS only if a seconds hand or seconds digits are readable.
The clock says 3:14
